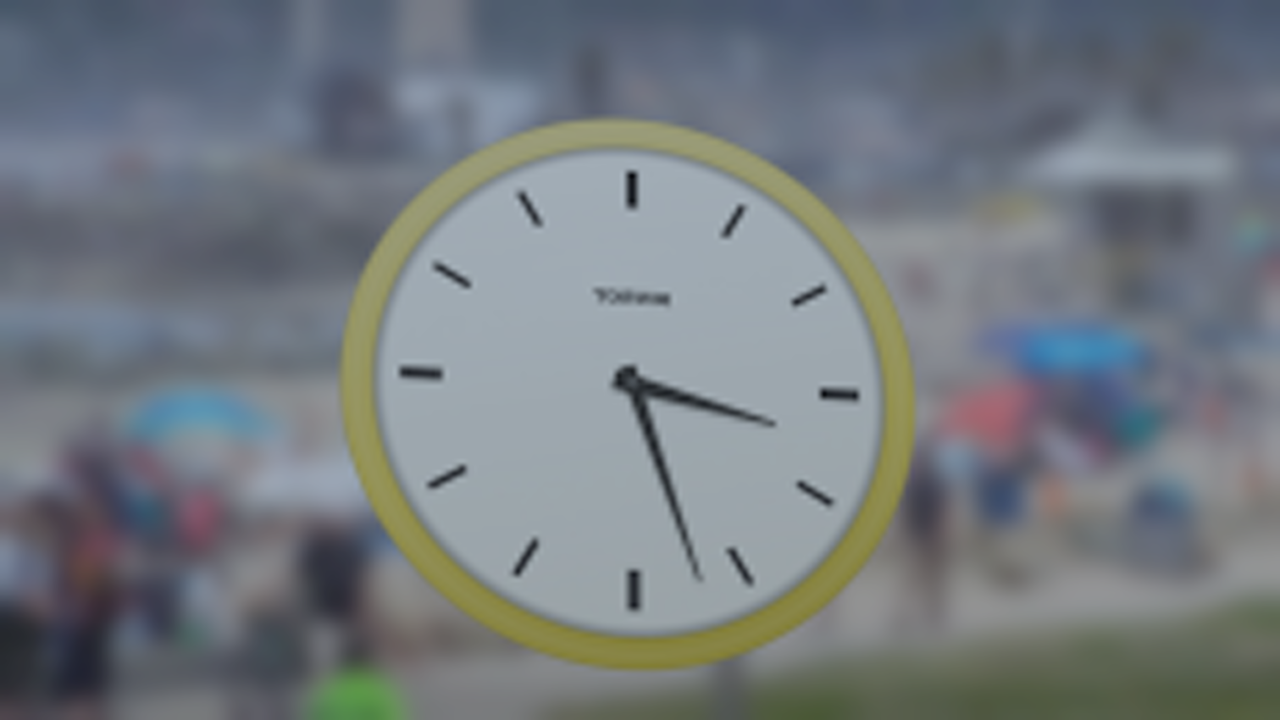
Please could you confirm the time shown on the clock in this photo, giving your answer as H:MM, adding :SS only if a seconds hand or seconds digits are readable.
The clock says 3:27
